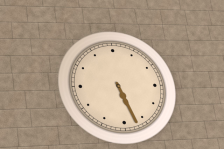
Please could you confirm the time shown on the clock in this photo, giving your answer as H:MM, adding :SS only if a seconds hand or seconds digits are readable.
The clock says 5:27
